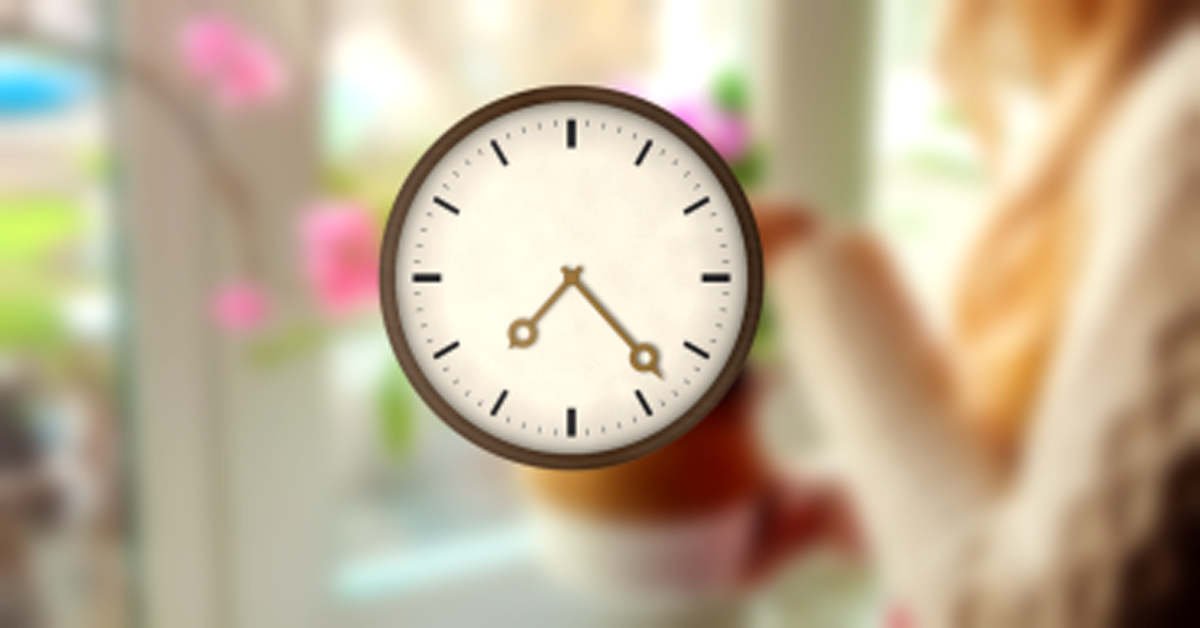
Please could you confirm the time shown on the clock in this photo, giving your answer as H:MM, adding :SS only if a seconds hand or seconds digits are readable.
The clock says 7:23
